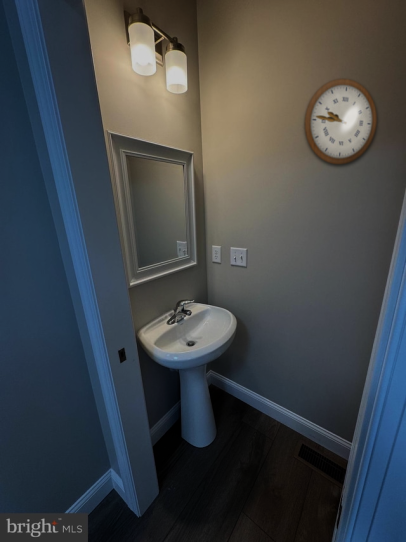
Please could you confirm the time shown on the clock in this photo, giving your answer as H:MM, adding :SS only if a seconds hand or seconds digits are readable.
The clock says 9:46
